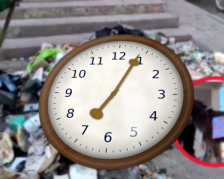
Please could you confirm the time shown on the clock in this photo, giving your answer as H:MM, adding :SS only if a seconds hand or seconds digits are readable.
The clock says 7:04
